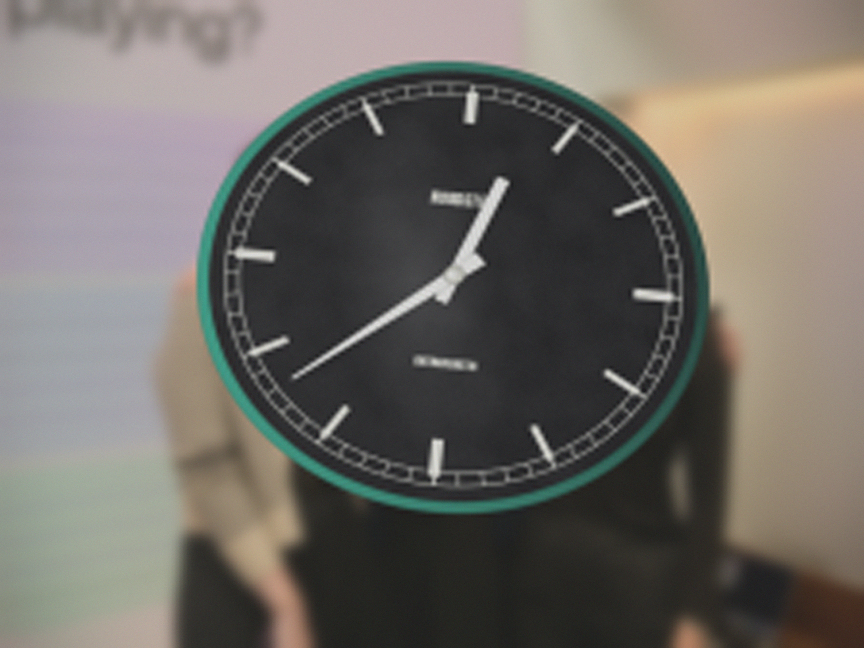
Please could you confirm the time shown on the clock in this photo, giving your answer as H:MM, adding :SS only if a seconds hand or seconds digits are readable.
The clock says 12:38
